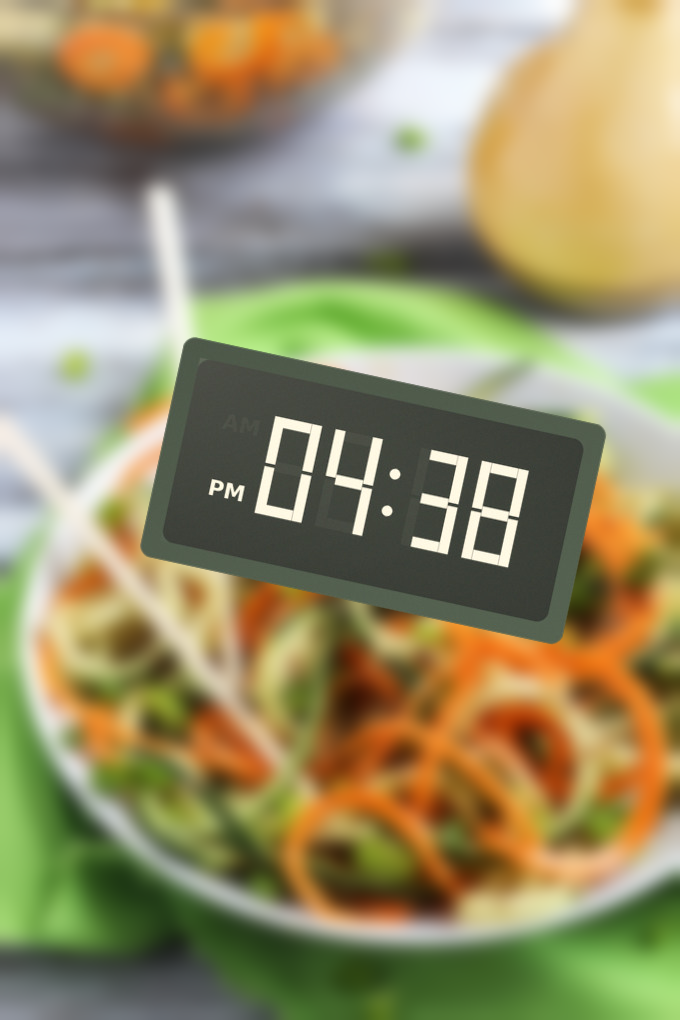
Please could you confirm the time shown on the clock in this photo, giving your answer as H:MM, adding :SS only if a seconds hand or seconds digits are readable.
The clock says 4:38
